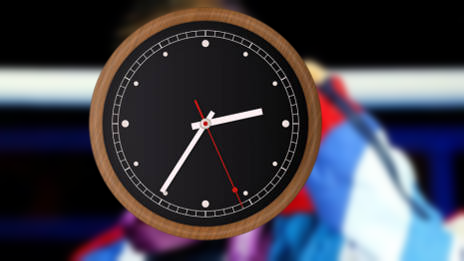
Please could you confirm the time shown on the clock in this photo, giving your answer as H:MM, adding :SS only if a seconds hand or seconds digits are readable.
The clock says 2:35:26
